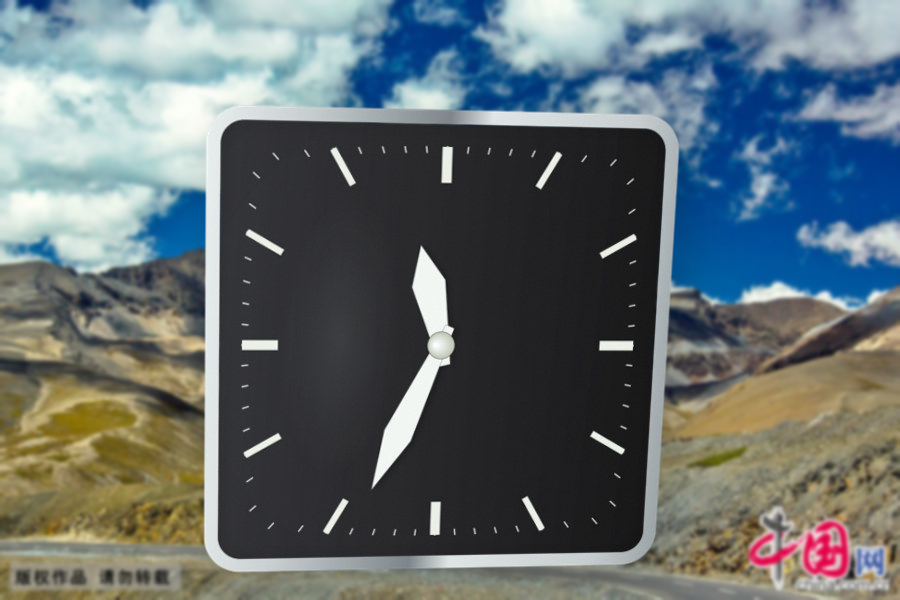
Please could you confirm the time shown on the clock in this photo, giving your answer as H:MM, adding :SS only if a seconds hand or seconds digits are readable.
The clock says 11:34
